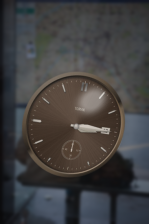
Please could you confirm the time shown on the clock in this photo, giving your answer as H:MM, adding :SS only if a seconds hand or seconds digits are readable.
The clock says 3:15
